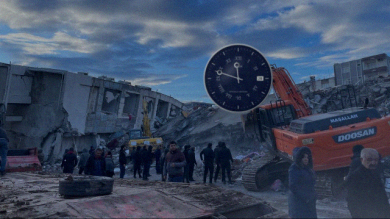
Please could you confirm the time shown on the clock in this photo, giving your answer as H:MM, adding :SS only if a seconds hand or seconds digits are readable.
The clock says 11:48
